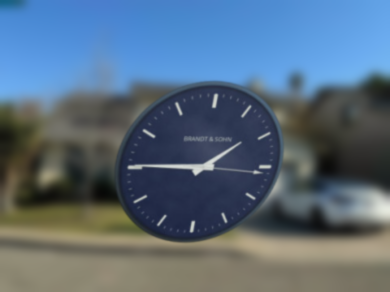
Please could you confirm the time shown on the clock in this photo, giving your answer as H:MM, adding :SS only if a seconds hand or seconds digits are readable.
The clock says 1:45:16
